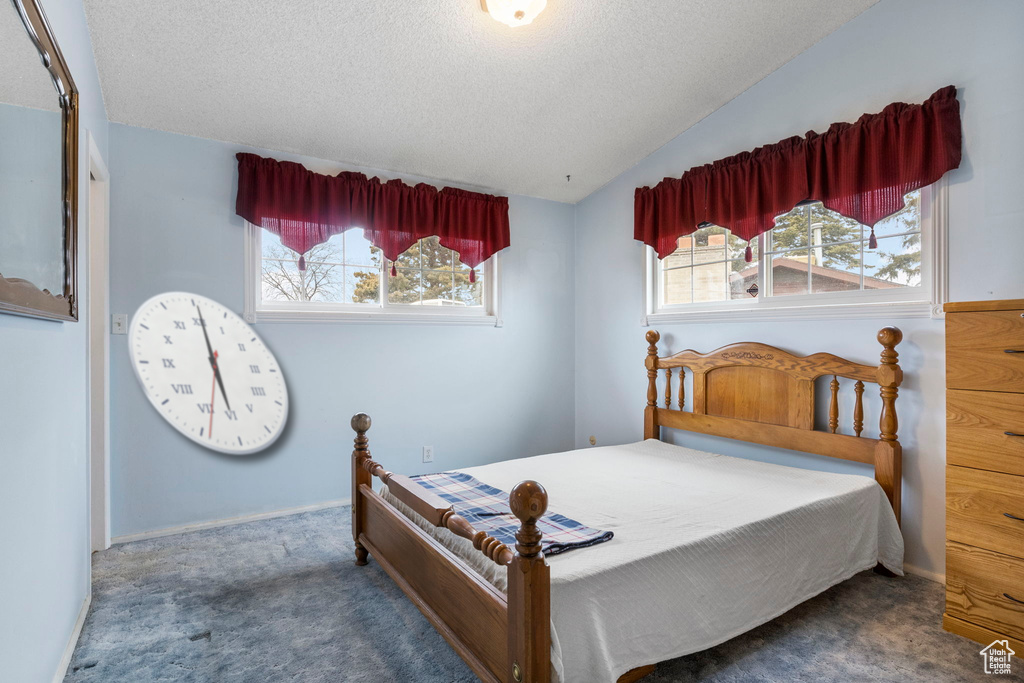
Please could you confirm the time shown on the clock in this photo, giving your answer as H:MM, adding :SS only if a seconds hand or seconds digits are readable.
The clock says 6:00:34
